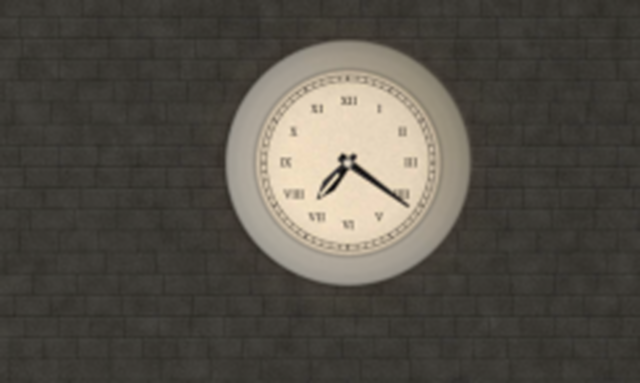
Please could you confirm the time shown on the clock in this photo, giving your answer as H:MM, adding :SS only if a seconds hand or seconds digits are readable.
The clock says 7:21
